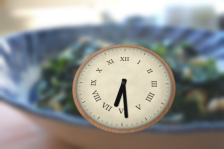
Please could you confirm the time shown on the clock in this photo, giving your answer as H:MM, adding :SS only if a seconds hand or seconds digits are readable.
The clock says 6:29
